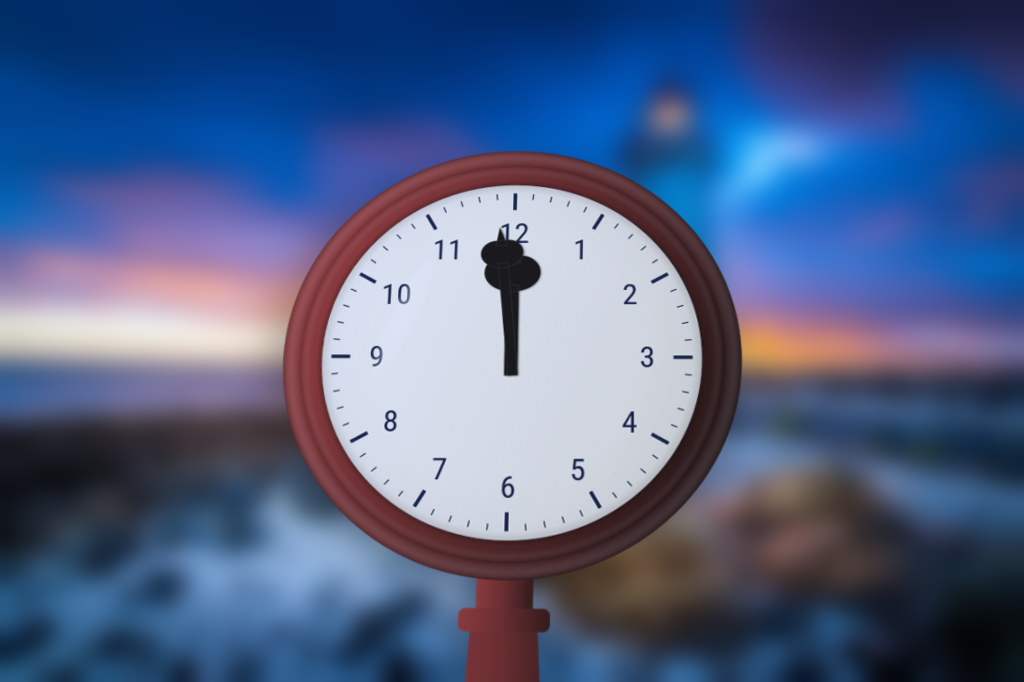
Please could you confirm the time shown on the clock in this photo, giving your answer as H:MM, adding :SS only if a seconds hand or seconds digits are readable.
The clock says 11:59
